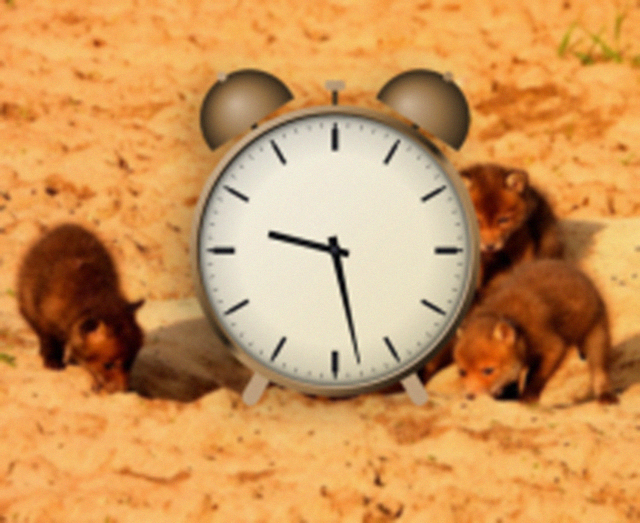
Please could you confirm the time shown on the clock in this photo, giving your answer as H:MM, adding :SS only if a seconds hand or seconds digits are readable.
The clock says 9:28
